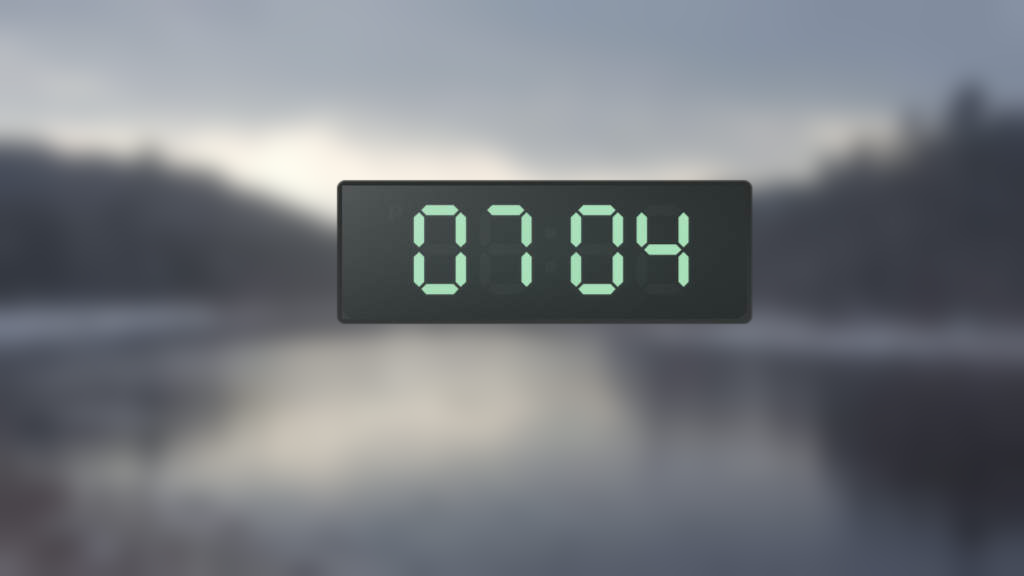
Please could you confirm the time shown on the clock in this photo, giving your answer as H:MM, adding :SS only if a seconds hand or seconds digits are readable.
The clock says 7:04
